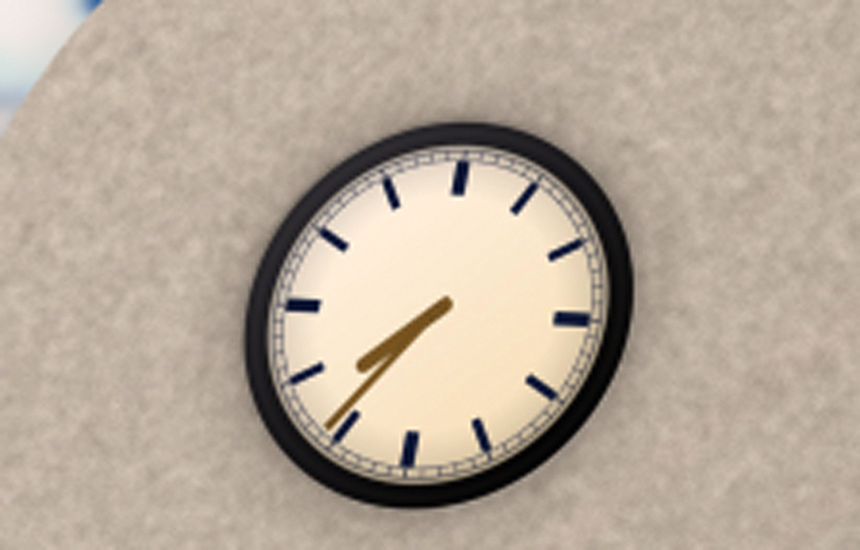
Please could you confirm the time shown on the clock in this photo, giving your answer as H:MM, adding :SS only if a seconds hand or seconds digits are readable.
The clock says 7:36
